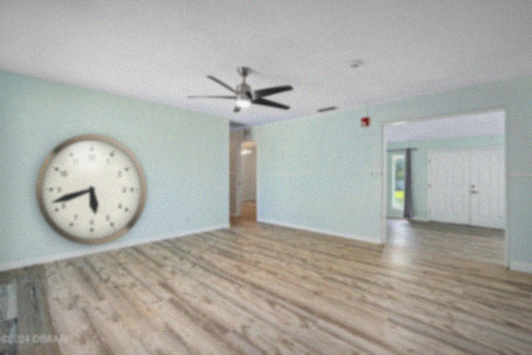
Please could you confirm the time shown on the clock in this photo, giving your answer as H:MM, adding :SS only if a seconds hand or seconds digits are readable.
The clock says 5:42
